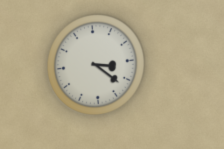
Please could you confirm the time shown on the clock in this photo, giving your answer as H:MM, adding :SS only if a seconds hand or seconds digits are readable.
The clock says 3:22
